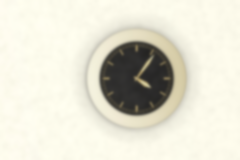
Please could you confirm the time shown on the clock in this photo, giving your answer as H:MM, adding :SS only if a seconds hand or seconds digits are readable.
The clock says 4:06
